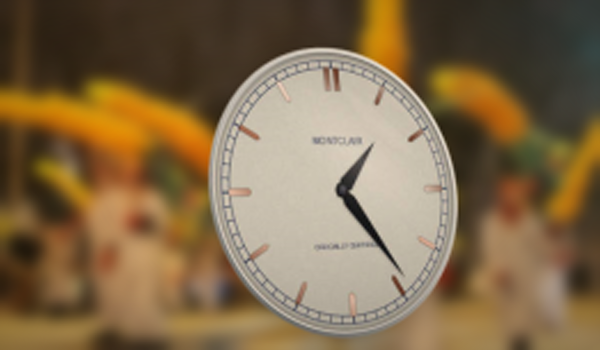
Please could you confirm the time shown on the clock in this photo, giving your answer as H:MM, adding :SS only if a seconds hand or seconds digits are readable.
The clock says 1:24
